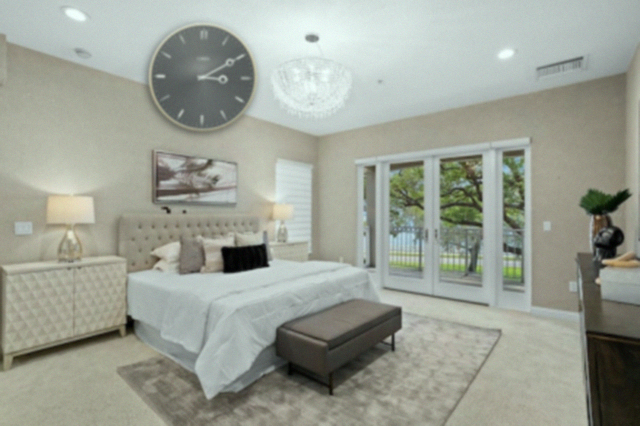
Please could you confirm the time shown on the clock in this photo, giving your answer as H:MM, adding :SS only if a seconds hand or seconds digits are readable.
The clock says 3:10
